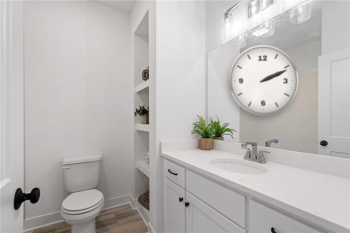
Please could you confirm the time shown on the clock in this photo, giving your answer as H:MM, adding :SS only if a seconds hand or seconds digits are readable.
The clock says 2:11
